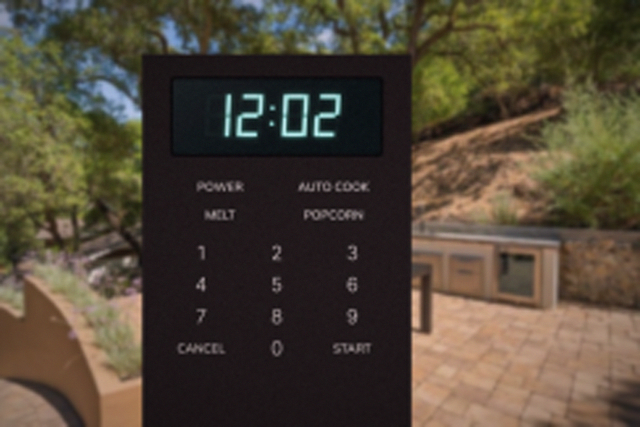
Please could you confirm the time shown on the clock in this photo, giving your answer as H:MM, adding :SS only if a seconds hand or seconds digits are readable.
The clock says 12:02
